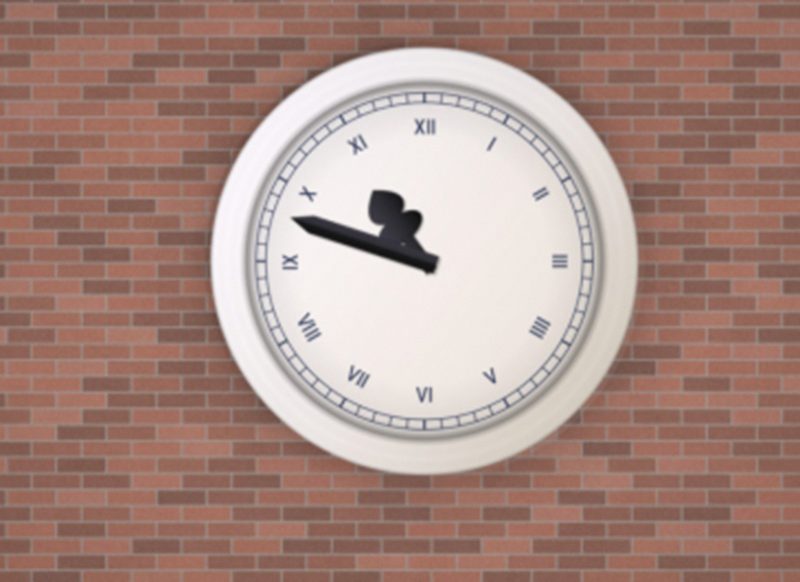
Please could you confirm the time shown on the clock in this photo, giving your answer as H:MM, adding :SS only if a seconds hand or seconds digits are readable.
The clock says 10:48
